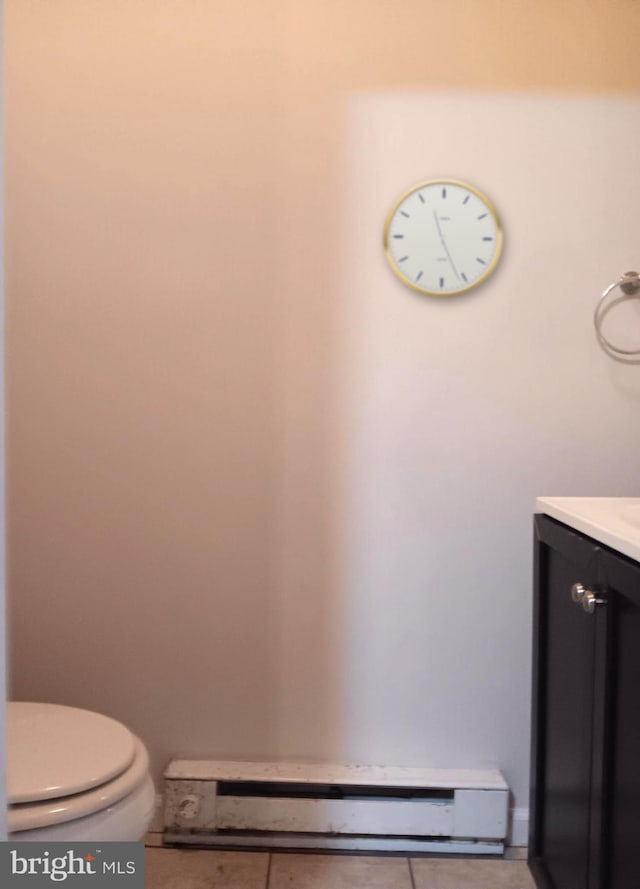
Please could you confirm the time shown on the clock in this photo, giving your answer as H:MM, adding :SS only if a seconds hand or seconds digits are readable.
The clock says 11:26
